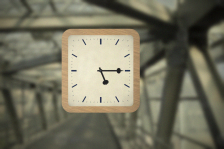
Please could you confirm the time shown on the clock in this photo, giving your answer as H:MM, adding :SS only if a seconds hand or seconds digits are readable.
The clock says 5:15
